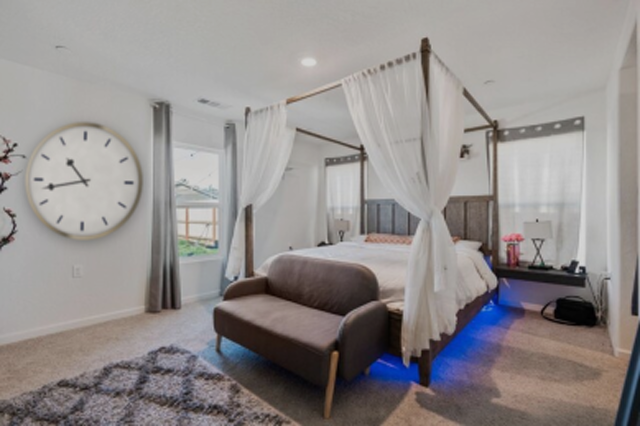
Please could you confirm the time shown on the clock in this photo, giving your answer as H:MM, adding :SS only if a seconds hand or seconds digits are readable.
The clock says 10:43
